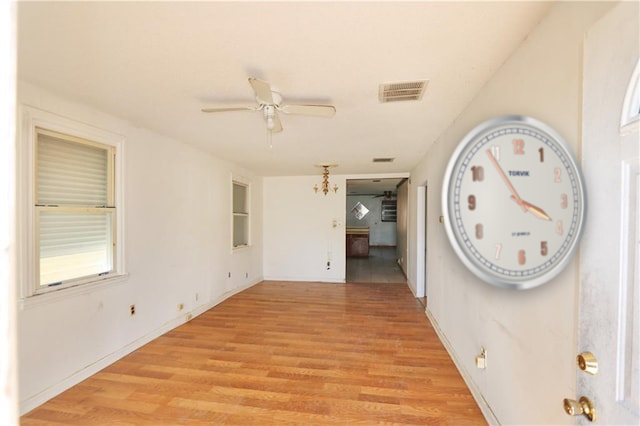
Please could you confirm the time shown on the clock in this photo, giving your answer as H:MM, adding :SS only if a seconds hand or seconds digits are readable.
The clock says 3:54
